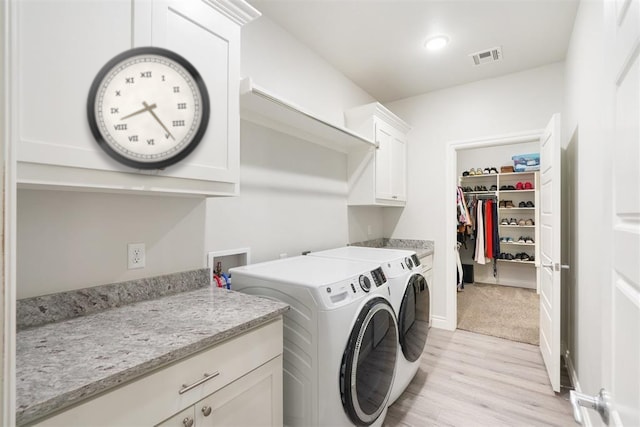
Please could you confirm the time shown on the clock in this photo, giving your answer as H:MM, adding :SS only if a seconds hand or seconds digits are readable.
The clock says 8:24
